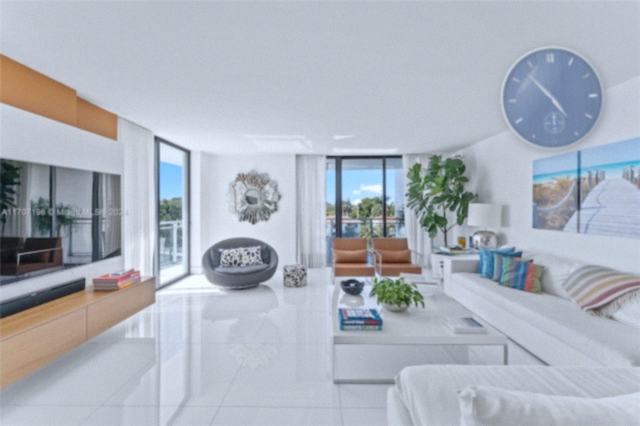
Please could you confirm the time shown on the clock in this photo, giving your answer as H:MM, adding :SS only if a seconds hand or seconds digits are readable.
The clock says 4:53
